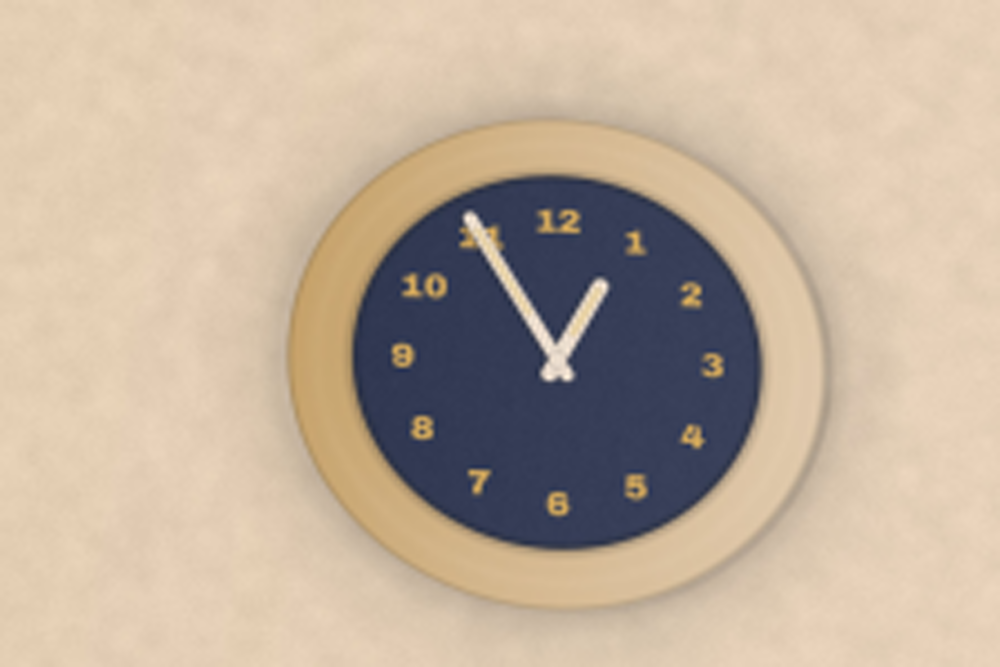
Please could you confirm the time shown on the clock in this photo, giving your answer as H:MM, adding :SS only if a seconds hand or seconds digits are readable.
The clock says 12:55
